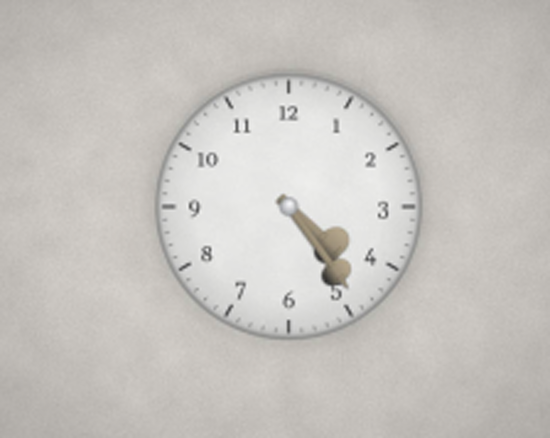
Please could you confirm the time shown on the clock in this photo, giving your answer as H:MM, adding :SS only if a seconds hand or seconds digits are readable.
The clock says 4:24
